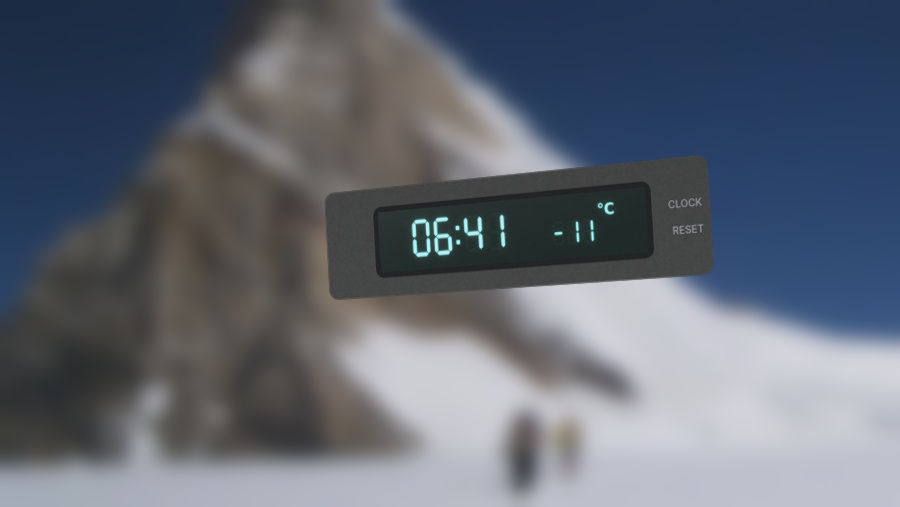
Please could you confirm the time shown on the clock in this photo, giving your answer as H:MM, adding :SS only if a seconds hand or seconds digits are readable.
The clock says 6:41
